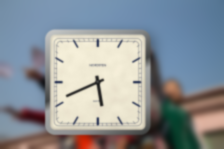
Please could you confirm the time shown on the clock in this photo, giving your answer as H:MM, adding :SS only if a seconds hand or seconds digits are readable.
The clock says 5:41
